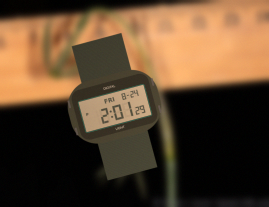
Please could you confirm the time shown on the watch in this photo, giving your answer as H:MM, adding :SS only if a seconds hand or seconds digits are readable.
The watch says 2:01:29
